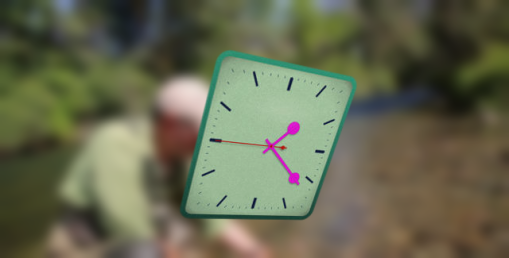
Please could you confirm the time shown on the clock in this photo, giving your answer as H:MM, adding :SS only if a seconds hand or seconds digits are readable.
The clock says 1:21:45
